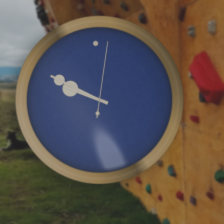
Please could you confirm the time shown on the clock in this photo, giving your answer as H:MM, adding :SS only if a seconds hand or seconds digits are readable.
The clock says 9:50:02
